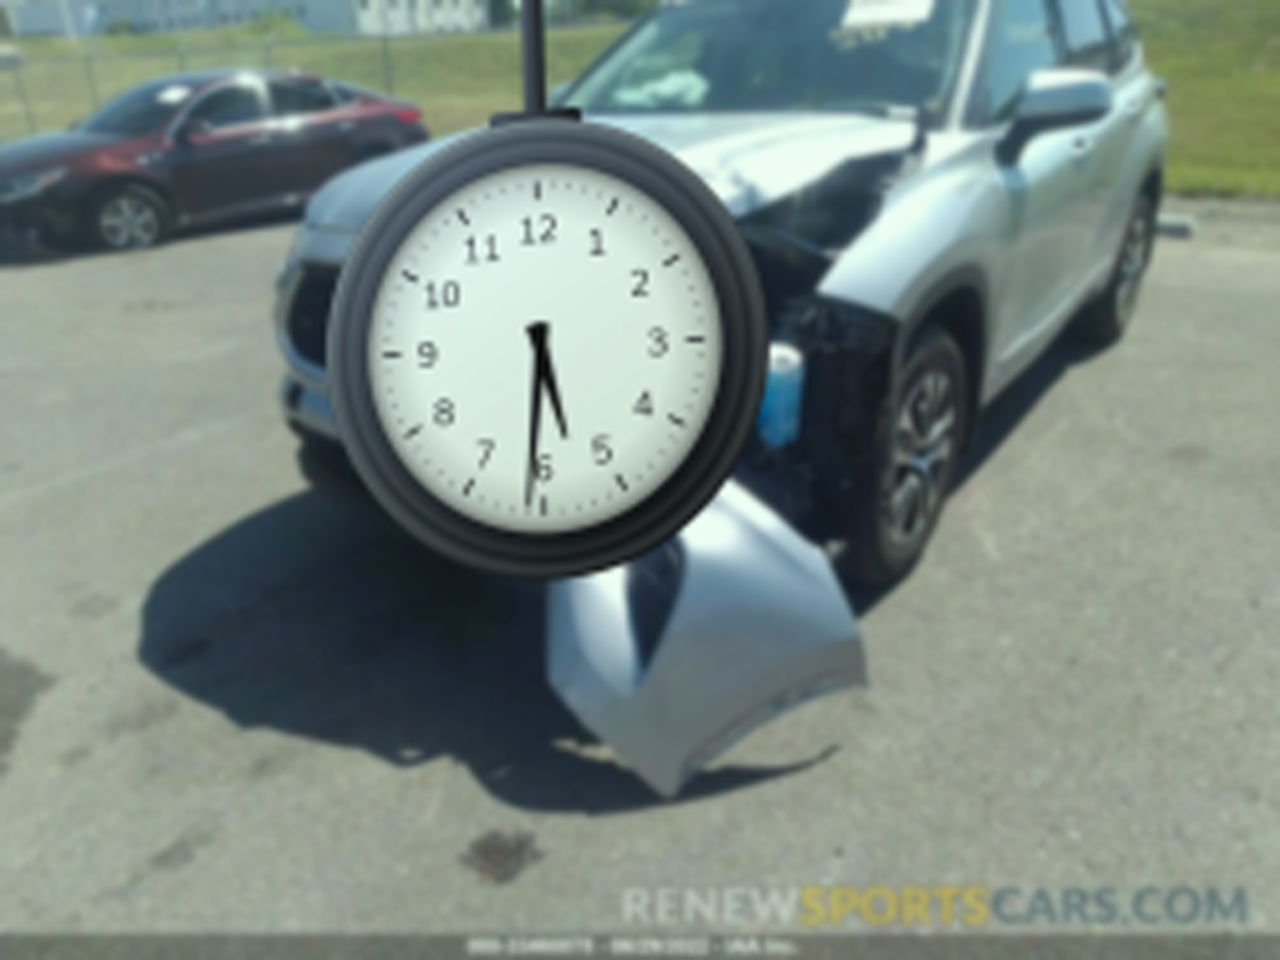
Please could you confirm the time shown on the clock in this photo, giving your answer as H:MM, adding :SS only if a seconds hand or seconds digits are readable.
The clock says 5:31
